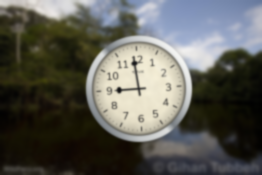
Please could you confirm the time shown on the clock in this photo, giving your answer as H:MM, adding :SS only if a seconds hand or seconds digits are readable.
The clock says 8:59
